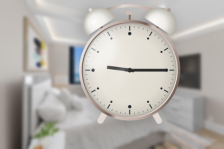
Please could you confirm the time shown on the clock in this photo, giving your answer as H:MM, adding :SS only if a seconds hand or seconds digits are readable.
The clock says 9:15
